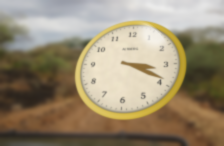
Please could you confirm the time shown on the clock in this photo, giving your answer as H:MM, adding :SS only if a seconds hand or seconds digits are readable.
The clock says 3:19
